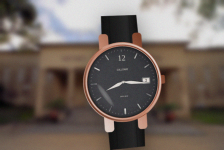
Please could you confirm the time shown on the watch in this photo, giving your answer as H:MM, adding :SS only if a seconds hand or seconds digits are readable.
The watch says 8:16
